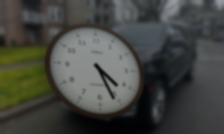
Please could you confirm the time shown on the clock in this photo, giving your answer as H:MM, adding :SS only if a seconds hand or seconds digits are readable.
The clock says 4:26
